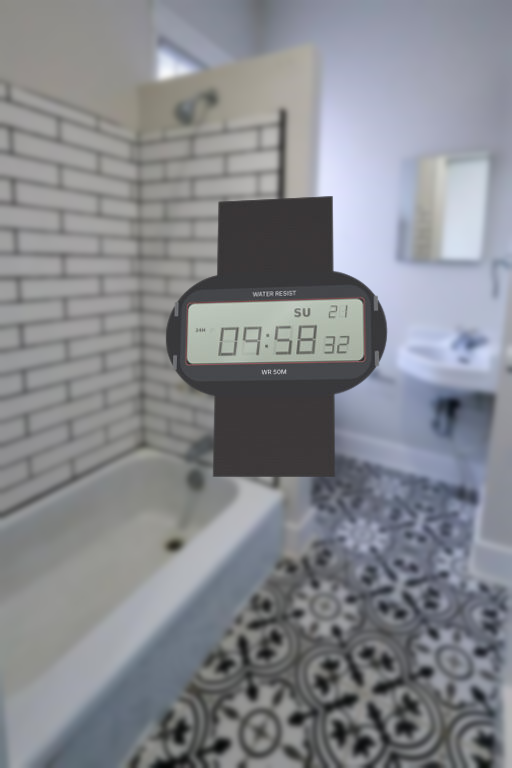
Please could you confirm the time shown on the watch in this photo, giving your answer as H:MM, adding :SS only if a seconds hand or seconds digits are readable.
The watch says 9:58:32
